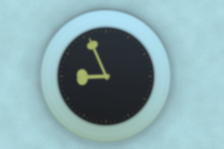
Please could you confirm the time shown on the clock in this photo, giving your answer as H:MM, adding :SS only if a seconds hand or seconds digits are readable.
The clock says 8:56
